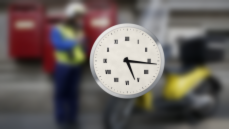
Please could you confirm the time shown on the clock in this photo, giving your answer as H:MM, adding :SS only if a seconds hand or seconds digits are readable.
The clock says 5:16
